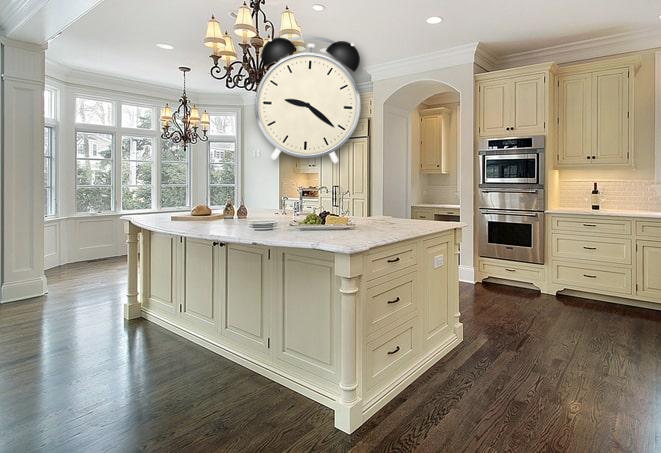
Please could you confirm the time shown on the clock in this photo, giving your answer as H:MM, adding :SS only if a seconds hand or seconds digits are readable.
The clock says 9:21
